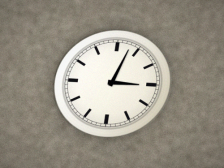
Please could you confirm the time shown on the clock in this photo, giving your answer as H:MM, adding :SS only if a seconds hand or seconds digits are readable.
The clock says 3:03
